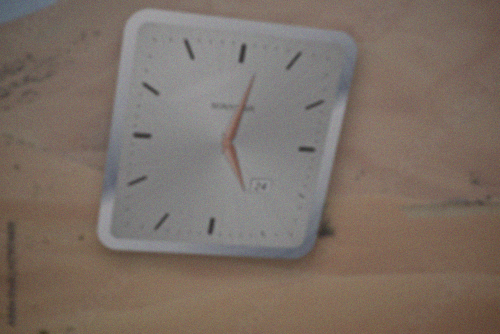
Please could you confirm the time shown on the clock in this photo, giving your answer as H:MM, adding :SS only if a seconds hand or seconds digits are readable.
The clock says 5:02
